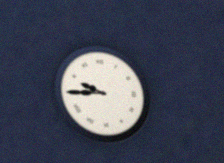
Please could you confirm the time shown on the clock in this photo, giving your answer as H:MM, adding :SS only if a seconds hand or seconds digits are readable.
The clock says 9:45
